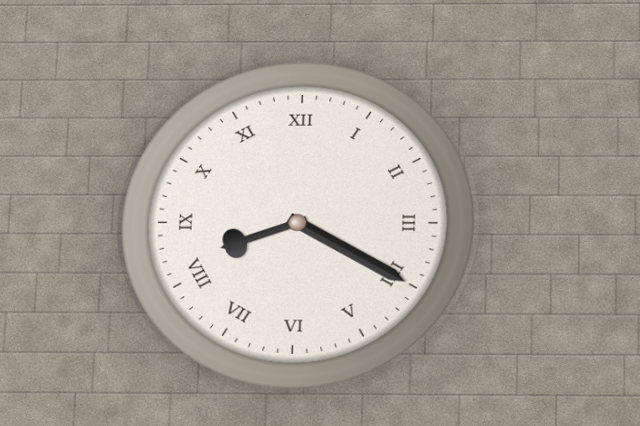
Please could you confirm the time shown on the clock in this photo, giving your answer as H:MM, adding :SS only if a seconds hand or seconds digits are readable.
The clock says 8:20
